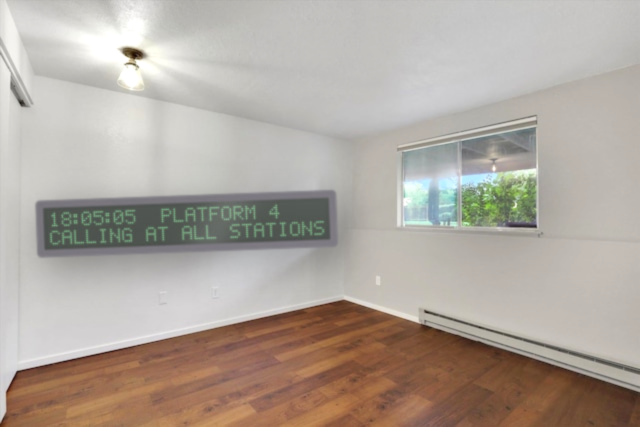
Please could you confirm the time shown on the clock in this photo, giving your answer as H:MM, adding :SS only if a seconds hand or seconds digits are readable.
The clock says 18:05:05
